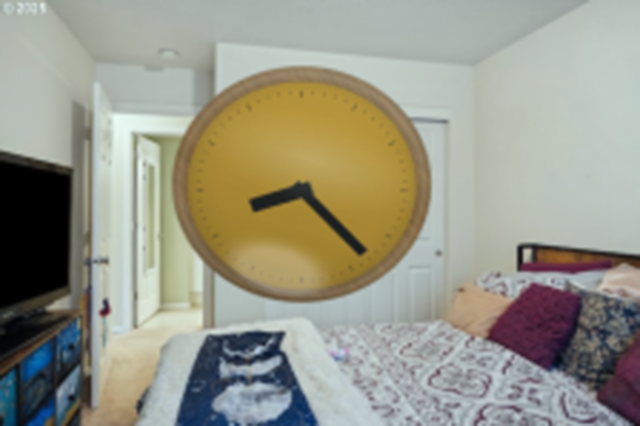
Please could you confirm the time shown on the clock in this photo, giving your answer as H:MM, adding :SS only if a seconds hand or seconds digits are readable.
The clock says 8:23
